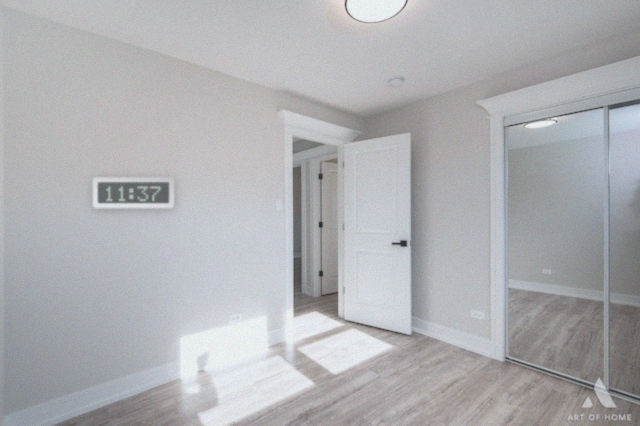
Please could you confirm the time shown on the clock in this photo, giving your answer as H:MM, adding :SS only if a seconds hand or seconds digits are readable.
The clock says 11:37
